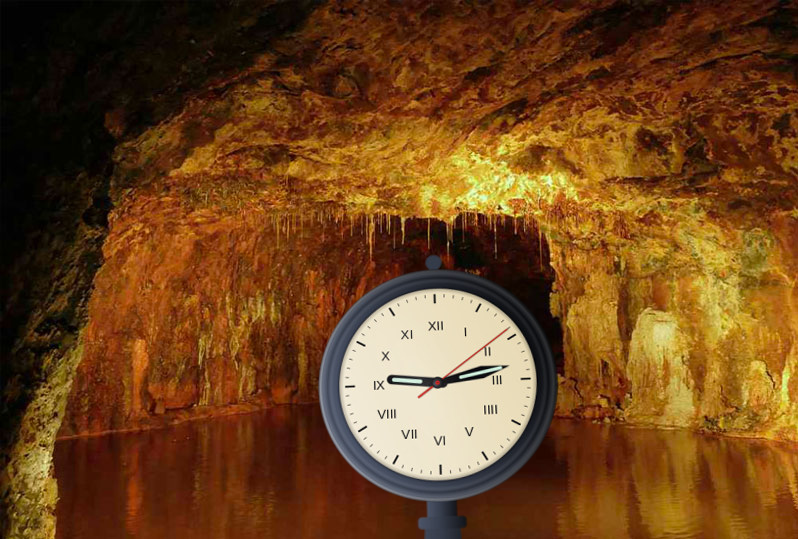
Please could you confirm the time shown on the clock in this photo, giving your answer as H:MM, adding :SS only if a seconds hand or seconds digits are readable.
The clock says 9:13:09
